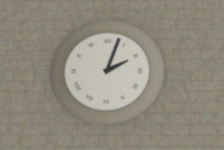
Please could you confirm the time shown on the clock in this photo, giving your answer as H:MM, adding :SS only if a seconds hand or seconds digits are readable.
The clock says 2:03
